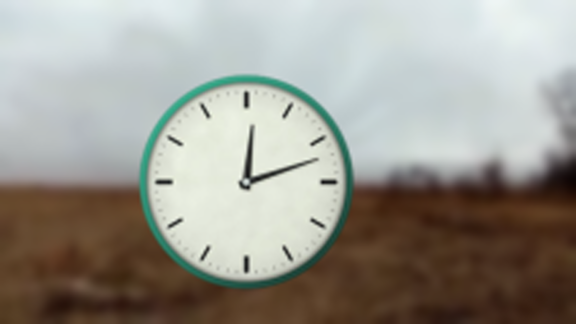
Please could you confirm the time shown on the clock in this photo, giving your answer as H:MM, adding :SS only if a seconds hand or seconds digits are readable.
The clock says 12:12
